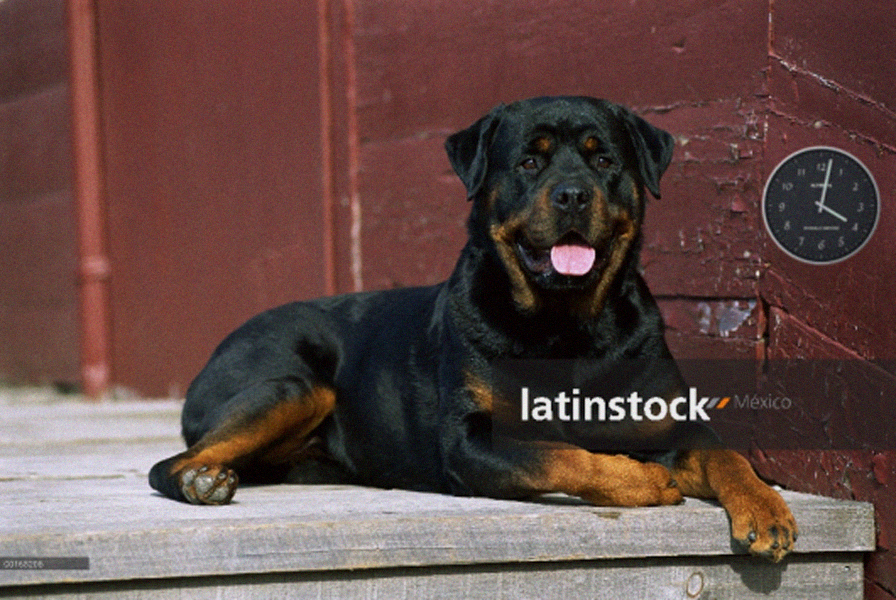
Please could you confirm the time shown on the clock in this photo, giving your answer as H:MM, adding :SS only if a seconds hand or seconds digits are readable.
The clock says 4:02
